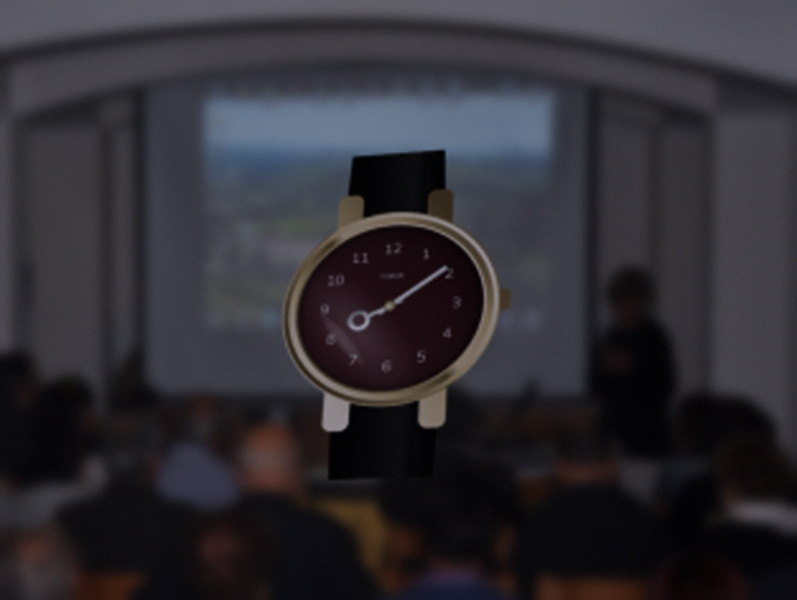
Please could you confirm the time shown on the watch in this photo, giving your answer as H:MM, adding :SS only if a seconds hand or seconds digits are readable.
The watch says 8:09
